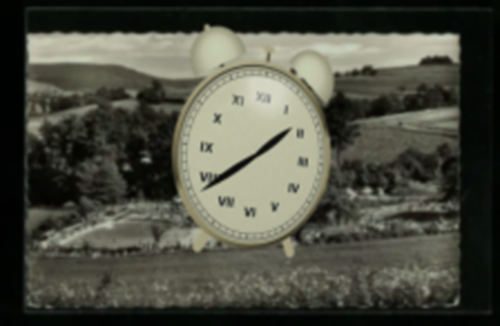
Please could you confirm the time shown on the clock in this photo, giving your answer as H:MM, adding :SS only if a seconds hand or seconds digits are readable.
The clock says 1:39
